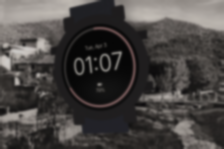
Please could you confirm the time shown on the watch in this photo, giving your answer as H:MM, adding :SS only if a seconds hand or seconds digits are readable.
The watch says 1:07
